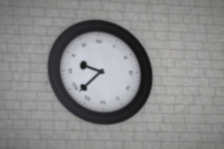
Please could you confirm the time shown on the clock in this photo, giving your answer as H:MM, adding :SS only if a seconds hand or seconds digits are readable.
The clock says 9:38
